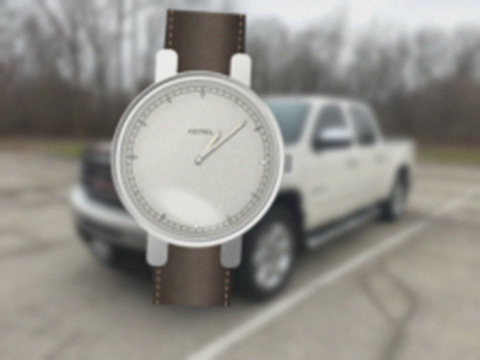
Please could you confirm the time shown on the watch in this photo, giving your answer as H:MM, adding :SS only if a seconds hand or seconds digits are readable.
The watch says 1:08
